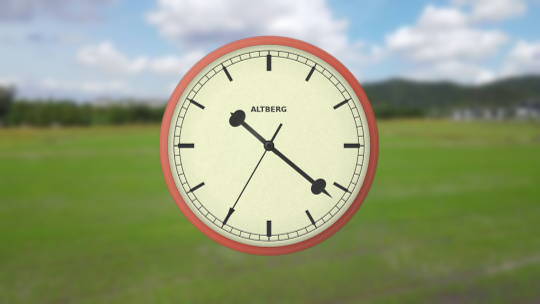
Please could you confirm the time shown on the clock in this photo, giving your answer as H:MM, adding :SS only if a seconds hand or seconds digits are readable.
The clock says 10:21:35
